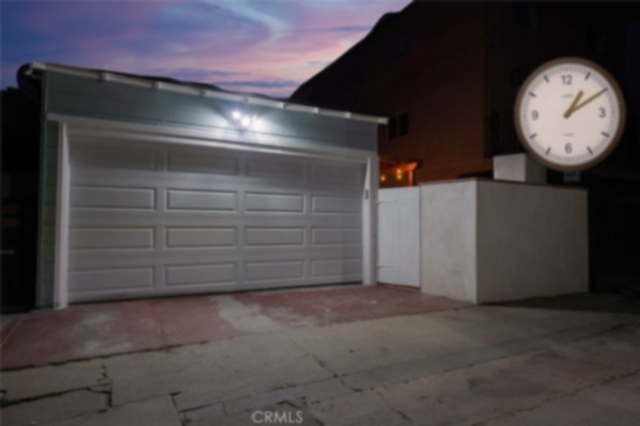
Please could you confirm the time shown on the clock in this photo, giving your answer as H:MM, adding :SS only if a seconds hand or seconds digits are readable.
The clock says 1:10
